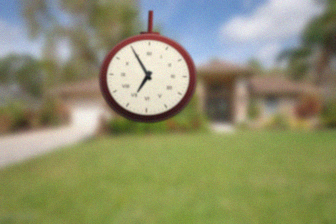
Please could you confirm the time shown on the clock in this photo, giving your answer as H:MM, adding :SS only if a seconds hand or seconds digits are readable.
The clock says 6:55
